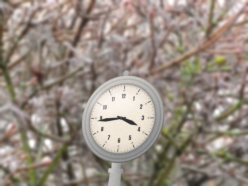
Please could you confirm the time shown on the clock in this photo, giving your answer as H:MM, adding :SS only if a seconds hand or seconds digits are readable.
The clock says 3:44
